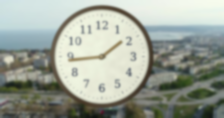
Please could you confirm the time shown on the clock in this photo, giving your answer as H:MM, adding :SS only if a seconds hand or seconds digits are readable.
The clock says 1:44
